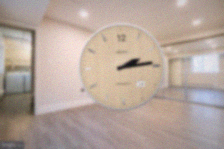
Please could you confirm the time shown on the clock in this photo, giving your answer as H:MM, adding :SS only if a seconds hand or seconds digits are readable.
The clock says 2:14
